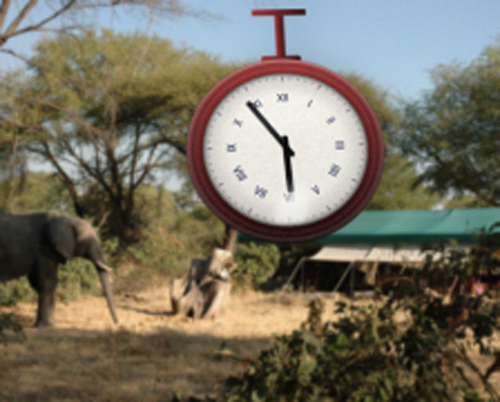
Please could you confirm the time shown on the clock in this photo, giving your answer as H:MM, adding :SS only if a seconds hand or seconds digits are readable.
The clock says 5:54
